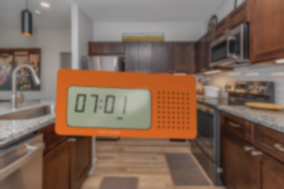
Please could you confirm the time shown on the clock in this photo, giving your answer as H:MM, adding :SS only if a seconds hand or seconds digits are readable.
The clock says 7:01
